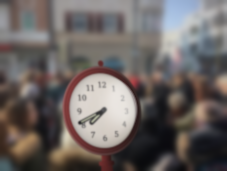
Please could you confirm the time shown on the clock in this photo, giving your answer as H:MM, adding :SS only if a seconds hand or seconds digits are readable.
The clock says 7:41
